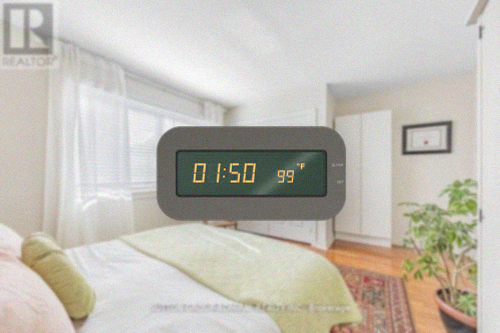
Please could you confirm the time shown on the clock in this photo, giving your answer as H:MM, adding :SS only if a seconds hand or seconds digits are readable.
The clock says 1:50
